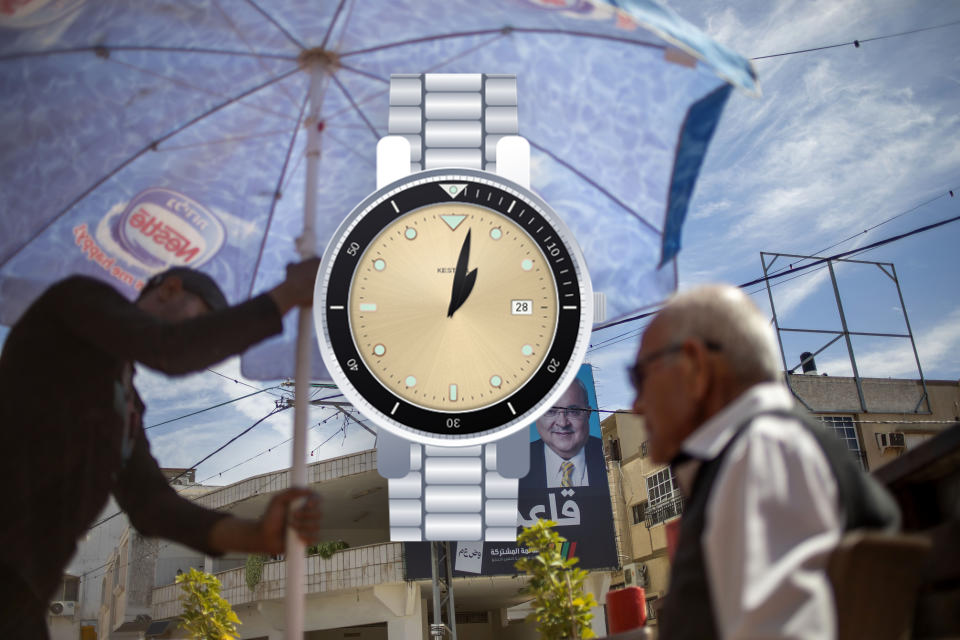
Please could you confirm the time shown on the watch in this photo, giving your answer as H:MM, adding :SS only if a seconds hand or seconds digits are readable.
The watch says 1:02
